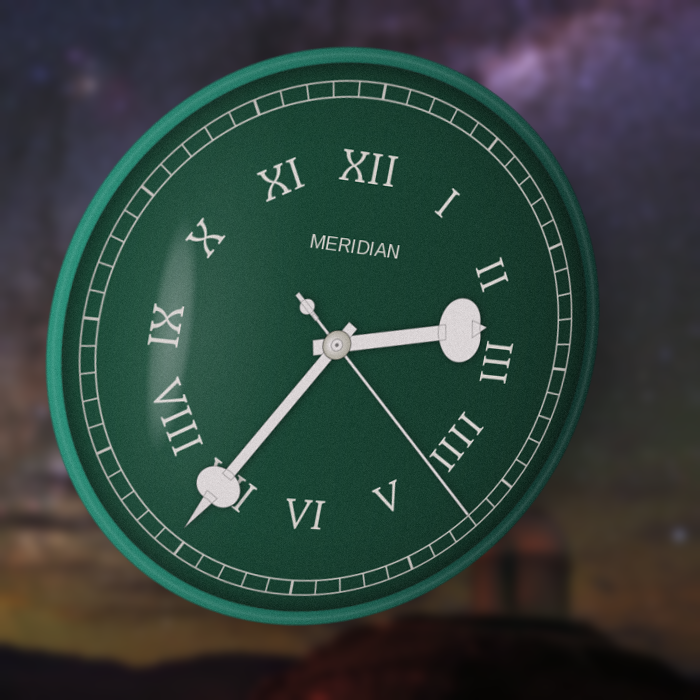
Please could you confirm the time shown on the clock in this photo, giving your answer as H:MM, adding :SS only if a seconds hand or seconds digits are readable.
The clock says 2:35:22
